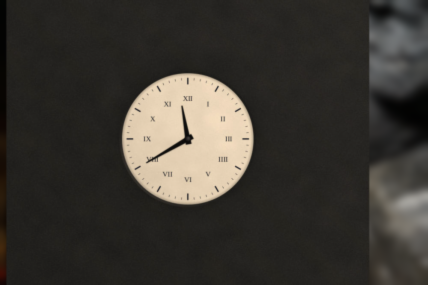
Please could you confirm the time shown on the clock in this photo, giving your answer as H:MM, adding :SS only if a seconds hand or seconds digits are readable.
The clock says 11:40
